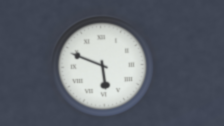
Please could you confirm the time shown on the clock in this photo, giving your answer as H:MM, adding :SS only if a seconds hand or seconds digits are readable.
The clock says 5:49
